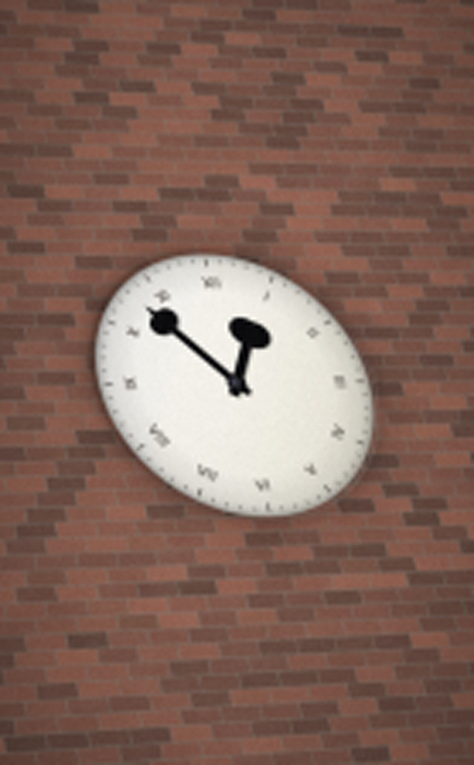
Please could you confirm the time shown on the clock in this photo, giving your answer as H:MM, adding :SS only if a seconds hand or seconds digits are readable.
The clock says 12:53
